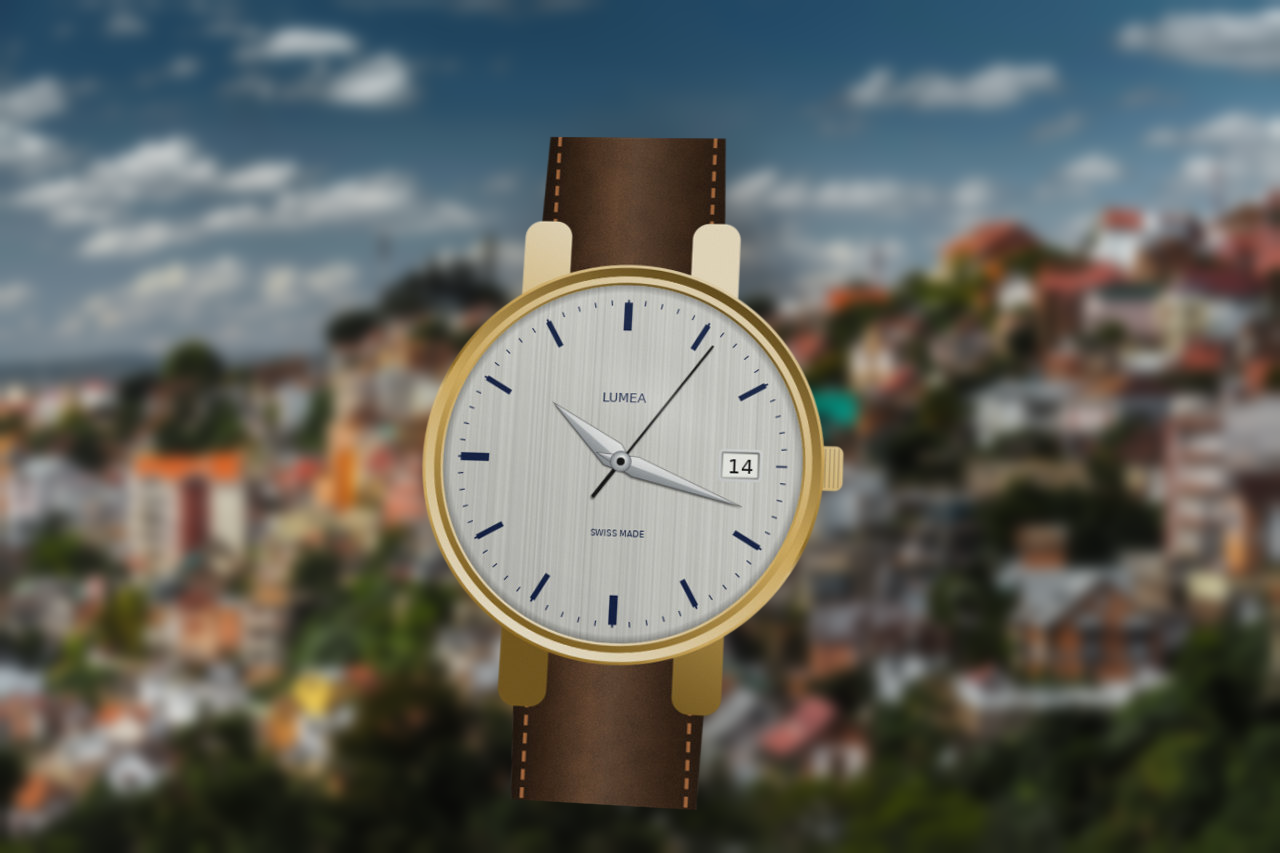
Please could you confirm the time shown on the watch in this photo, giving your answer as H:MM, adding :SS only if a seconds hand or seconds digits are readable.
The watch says 10:18:06
